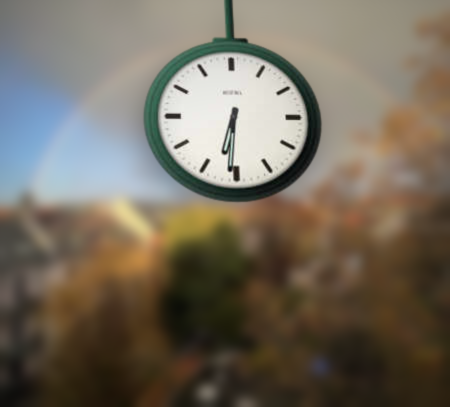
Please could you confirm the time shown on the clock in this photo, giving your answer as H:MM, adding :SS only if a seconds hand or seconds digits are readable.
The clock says 6:31
